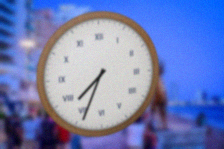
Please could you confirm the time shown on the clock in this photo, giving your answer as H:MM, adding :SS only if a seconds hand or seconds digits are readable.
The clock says 7:34
